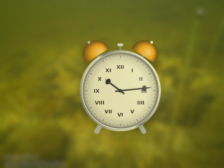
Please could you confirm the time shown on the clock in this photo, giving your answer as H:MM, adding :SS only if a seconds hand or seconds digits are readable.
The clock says 10:14
